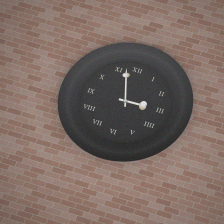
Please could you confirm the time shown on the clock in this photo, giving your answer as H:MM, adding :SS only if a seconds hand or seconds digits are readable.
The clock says 2:57
